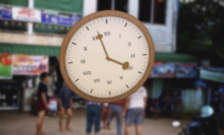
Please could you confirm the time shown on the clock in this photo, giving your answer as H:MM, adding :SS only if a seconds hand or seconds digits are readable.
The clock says 3:57
